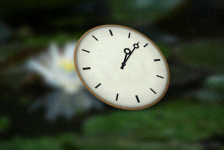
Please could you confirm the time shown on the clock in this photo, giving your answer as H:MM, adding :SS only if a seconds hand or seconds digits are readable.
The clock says 1:08
